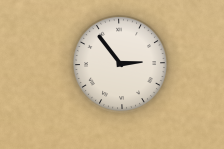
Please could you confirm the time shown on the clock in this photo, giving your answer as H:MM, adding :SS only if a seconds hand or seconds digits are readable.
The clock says 2:54
